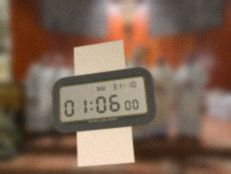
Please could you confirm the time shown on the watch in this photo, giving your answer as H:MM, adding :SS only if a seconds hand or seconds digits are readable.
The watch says 1:06:00
